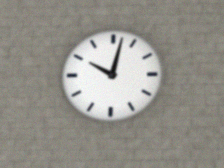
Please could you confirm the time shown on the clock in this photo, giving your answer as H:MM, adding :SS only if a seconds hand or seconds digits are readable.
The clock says 10:02
